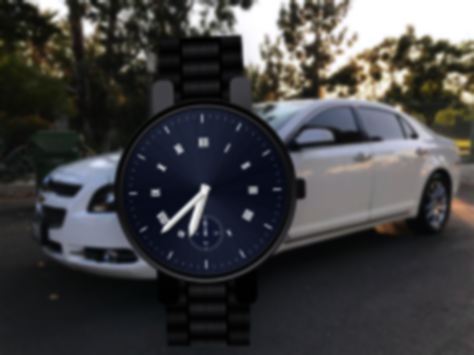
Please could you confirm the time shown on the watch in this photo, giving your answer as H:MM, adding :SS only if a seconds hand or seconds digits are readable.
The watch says 6:38
